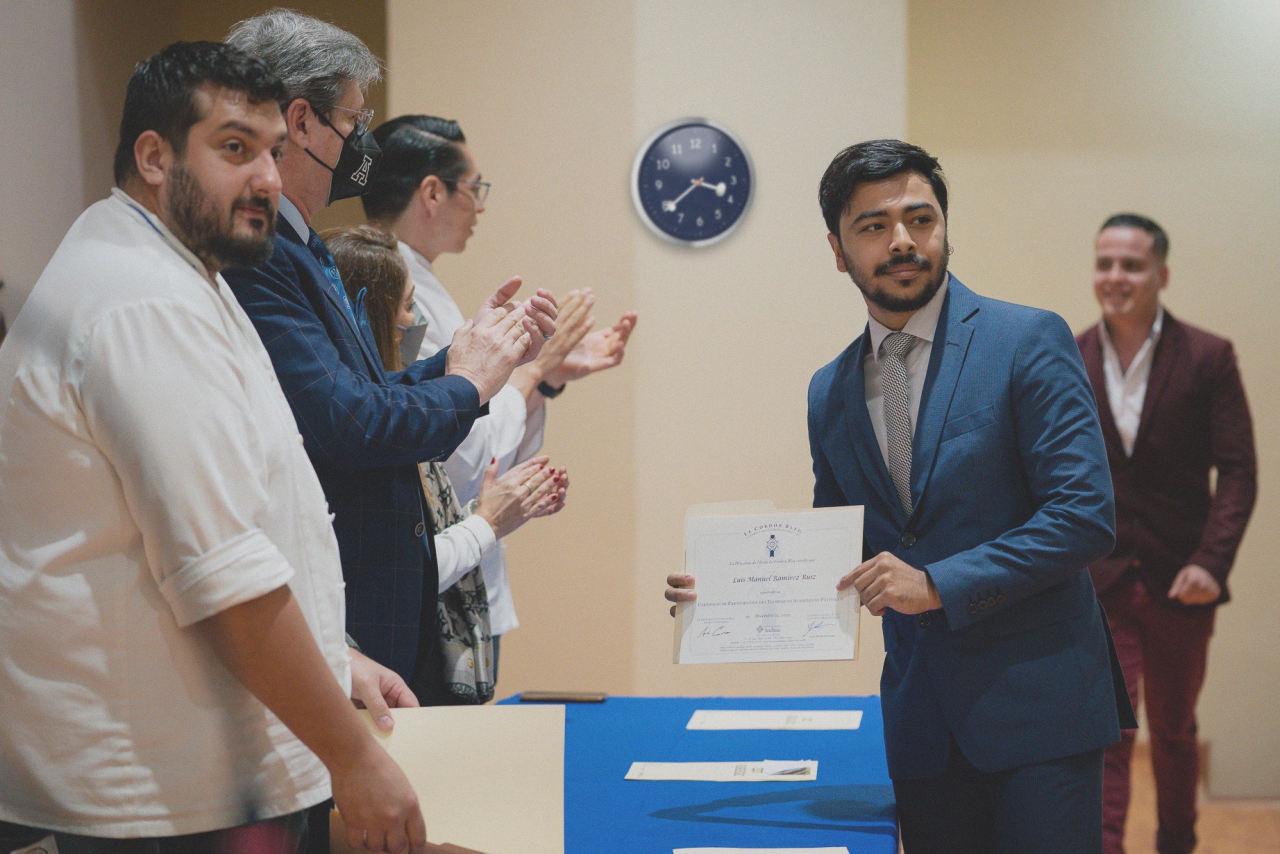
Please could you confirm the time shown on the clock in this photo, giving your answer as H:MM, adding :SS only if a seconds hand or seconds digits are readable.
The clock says 3:39
